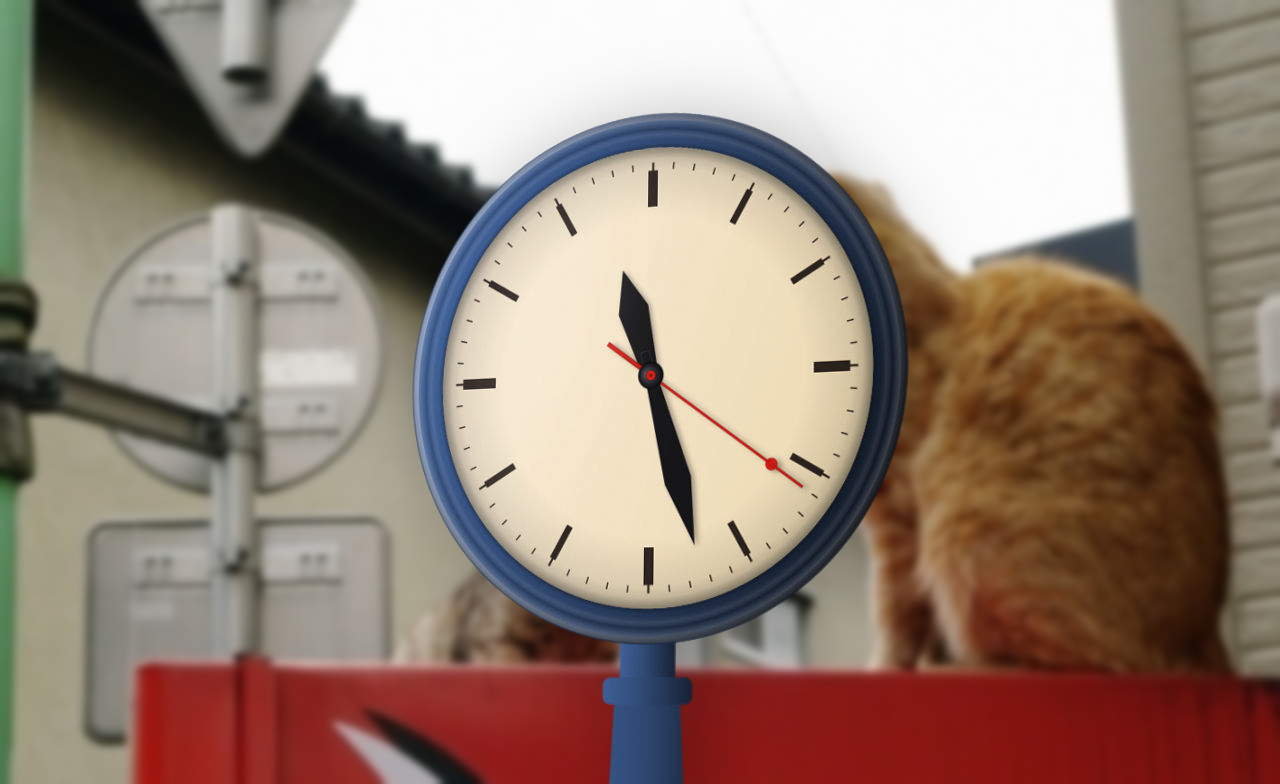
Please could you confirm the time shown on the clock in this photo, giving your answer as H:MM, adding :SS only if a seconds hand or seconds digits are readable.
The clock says 11:27:21
